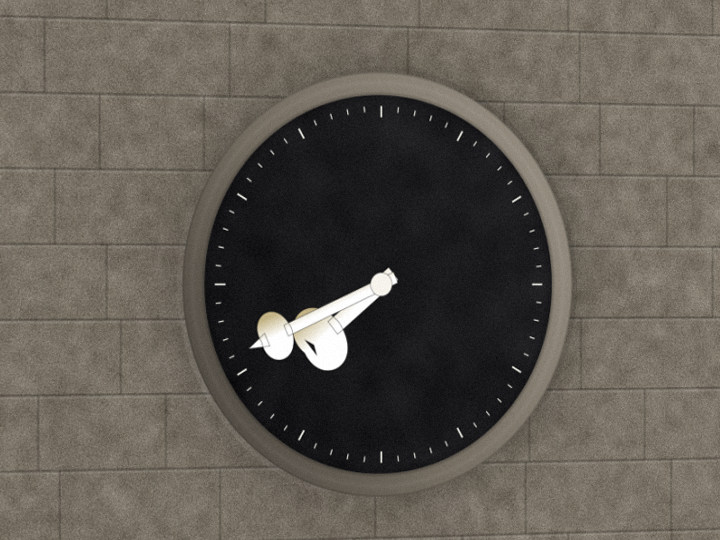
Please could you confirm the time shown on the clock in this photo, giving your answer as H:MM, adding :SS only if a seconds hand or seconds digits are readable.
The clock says 7:41
